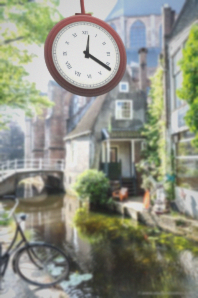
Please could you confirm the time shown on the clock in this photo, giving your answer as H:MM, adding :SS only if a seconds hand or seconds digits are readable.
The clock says 12:21
